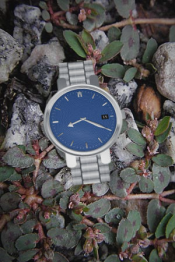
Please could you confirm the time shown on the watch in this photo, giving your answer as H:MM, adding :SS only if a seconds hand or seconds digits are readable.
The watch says 8:20
